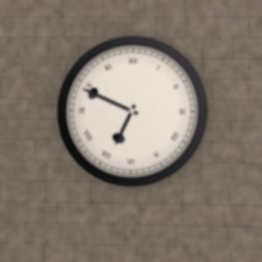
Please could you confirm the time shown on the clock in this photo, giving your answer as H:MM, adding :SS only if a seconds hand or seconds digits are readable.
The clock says 6:49
